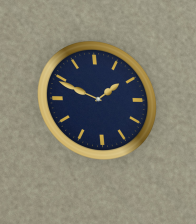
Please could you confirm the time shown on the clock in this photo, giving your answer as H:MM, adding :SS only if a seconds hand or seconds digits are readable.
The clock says 1:49
